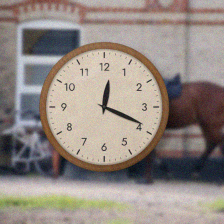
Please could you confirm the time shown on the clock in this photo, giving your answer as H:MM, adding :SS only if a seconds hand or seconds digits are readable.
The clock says 12:19
